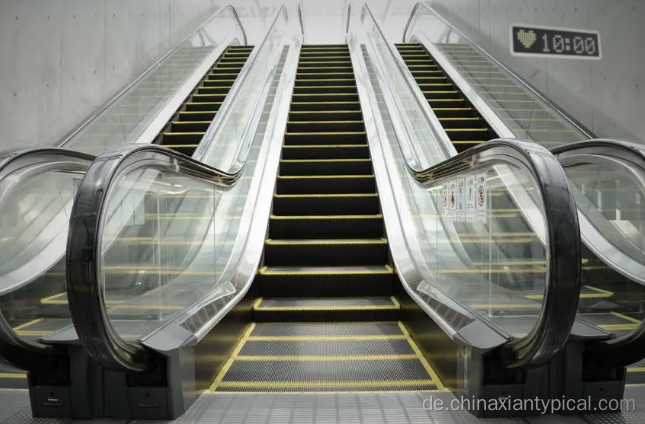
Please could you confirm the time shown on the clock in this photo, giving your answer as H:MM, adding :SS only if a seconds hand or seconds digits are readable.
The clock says 10:00
